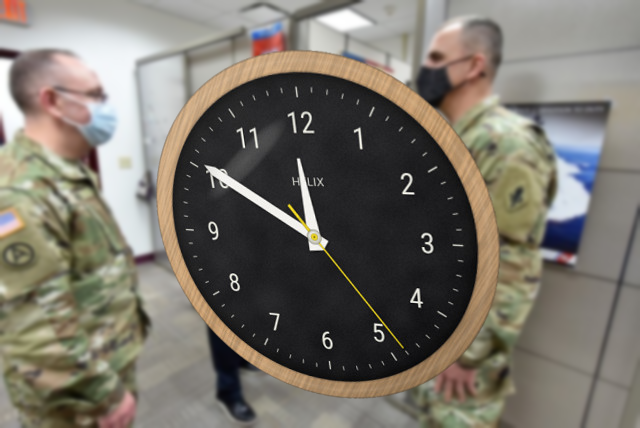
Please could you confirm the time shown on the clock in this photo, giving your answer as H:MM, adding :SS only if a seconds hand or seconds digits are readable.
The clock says 11:50:24
